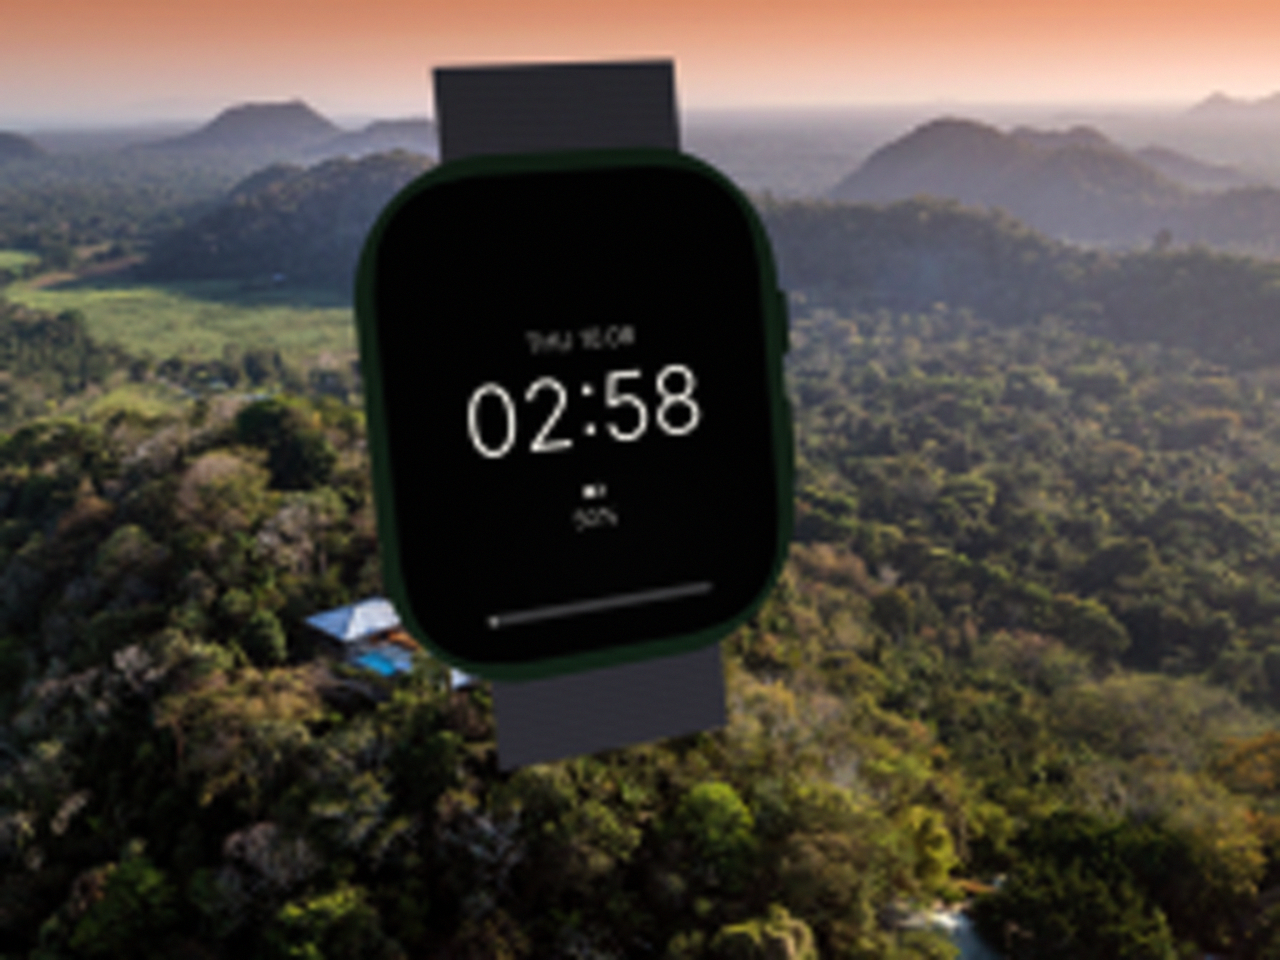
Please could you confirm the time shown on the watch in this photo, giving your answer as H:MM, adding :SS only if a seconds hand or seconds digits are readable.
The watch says 2:58
